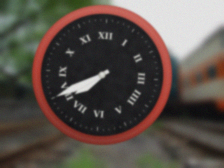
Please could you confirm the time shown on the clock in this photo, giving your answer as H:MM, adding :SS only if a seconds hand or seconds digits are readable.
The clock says 7:40
